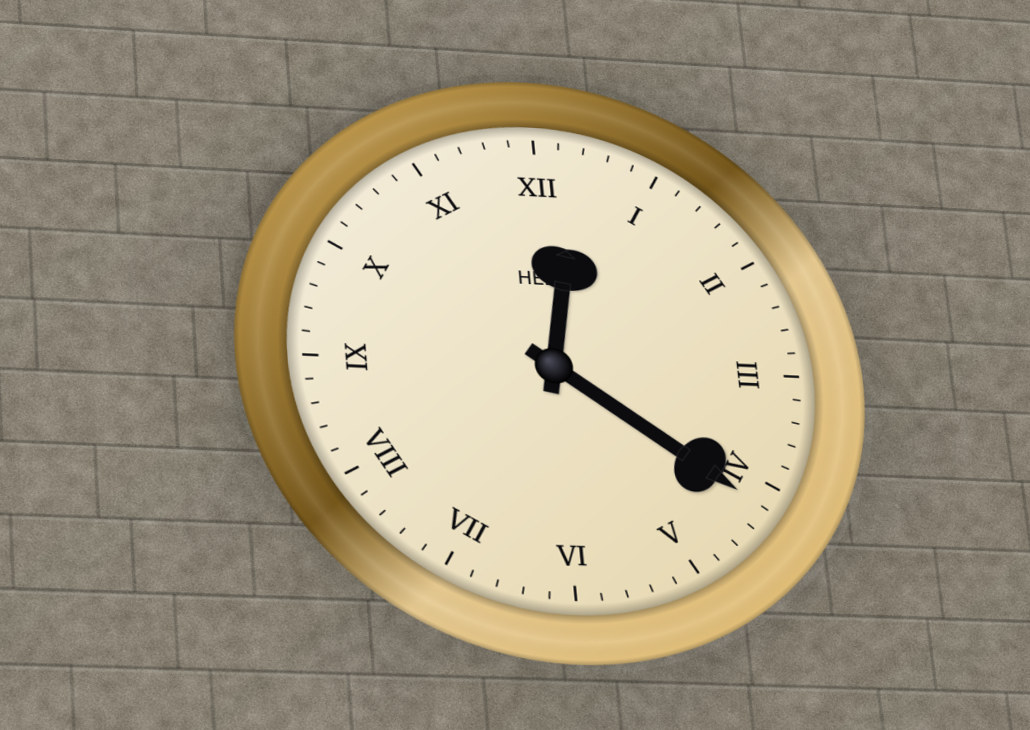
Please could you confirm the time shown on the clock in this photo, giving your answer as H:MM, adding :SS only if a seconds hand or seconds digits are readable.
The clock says 12:21
